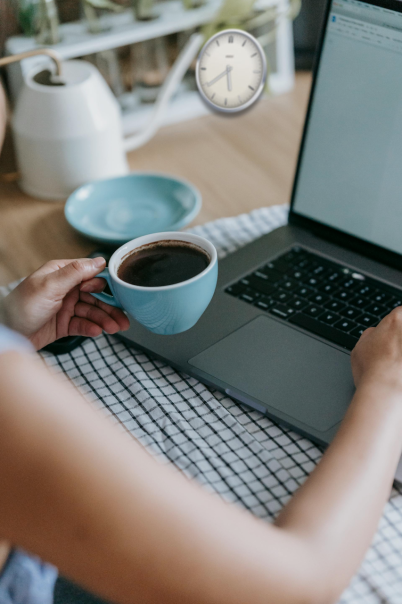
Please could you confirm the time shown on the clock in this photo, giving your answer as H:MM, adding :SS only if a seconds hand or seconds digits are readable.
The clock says 5:39
